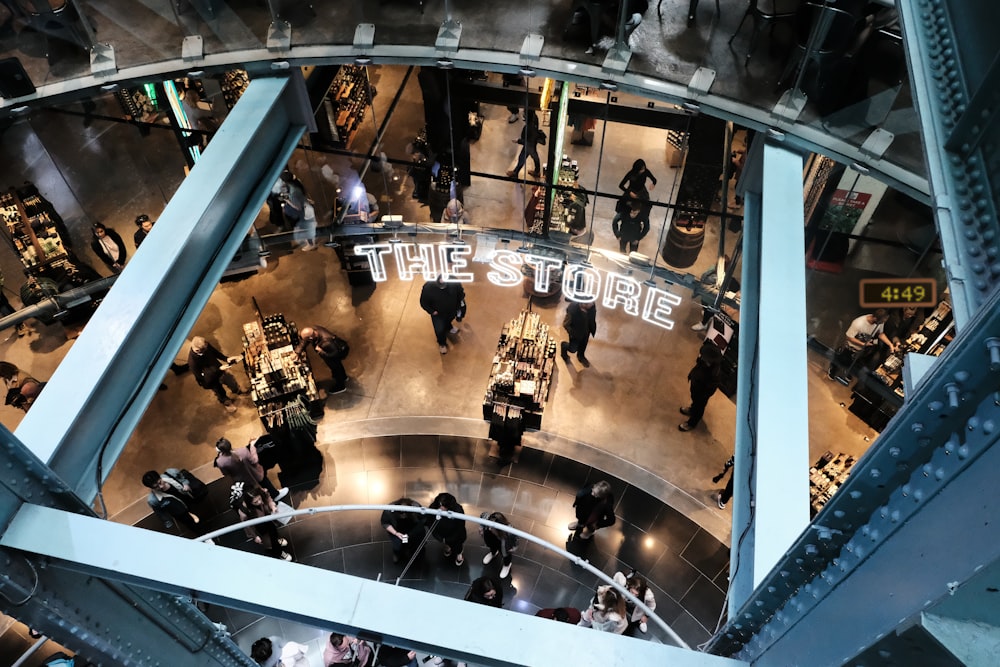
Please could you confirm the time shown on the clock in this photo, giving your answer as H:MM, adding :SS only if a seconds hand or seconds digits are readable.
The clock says 4:49
